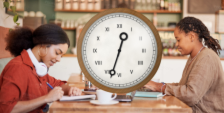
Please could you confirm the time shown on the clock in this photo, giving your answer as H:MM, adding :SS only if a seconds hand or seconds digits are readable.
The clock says 12:33
